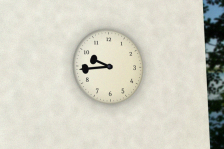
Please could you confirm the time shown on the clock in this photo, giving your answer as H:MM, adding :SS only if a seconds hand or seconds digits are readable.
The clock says 9:44
